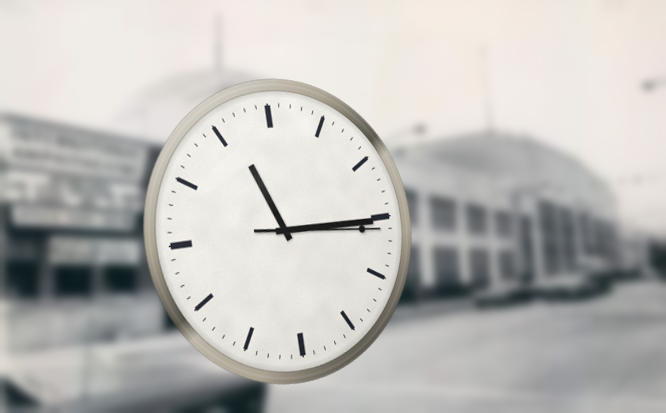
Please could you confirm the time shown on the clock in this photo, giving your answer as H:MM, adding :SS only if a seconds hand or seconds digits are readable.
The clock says 11:15:16
